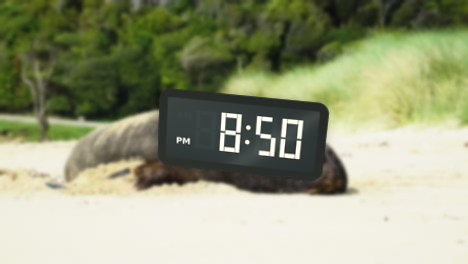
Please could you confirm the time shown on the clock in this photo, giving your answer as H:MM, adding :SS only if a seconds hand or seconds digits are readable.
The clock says 8:50
